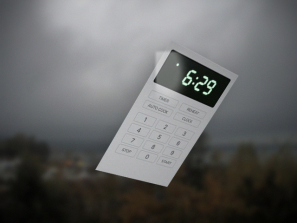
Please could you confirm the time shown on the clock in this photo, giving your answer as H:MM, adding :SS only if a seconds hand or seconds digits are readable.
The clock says 6:29
